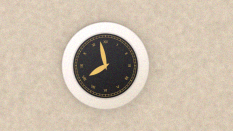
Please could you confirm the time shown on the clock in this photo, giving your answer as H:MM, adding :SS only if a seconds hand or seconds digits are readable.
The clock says 7:58
